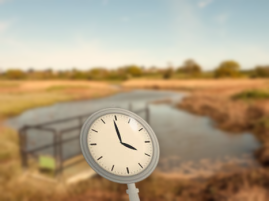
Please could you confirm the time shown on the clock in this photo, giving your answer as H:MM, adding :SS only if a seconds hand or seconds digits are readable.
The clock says 3:59
